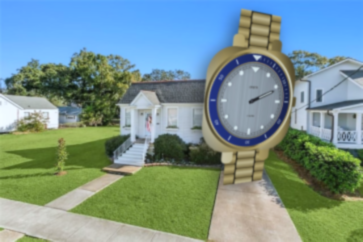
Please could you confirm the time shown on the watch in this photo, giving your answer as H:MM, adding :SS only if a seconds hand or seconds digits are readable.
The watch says 2:11
